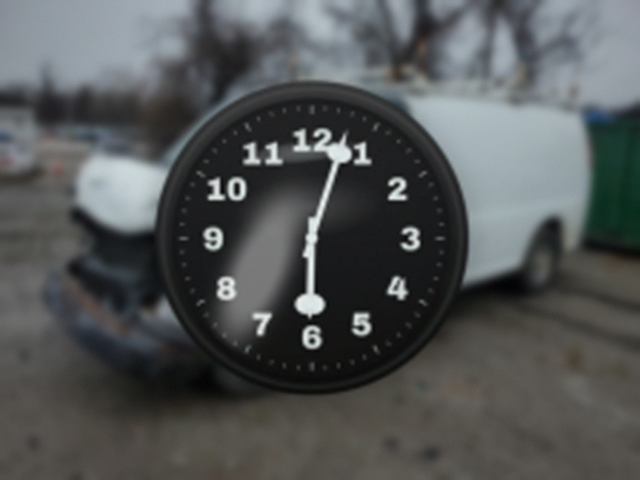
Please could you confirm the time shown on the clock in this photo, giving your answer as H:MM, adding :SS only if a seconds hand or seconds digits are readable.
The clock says 6:03
